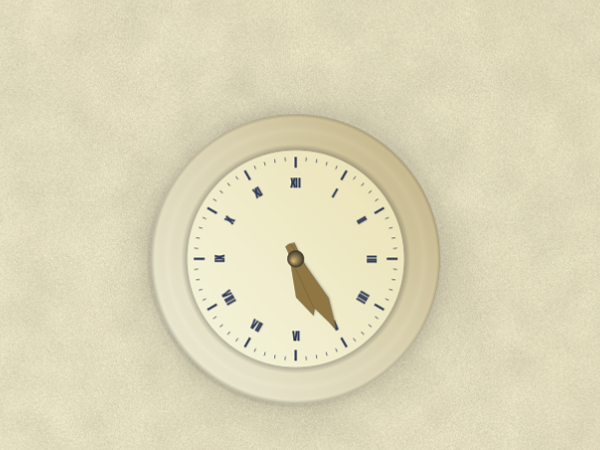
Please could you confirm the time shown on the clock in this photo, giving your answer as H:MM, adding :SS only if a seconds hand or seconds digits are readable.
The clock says 5:25
